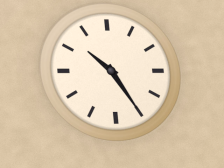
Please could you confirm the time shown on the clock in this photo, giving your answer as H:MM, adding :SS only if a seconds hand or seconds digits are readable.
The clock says 10:25
